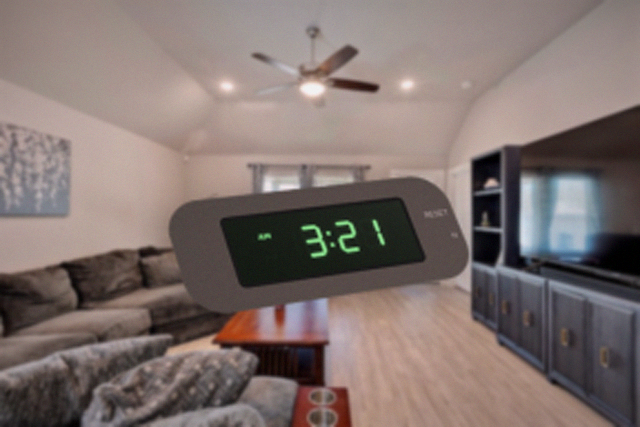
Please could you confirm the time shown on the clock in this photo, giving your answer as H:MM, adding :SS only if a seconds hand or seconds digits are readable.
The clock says 3:21
